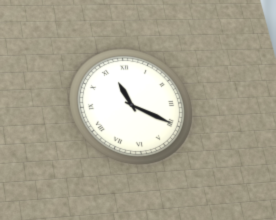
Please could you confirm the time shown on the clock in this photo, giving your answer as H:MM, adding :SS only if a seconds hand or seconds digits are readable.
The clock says 11:20
